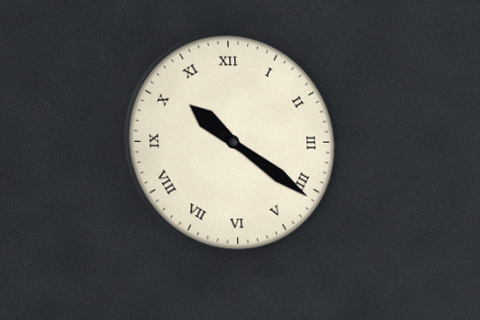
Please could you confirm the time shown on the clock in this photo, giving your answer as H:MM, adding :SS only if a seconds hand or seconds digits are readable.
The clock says 10:21
